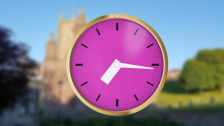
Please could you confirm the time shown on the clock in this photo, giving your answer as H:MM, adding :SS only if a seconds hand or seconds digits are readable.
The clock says 7:16
